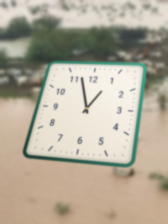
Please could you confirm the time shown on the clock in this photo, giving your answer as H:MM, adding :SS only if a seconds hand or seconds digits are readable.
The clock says 12:57
